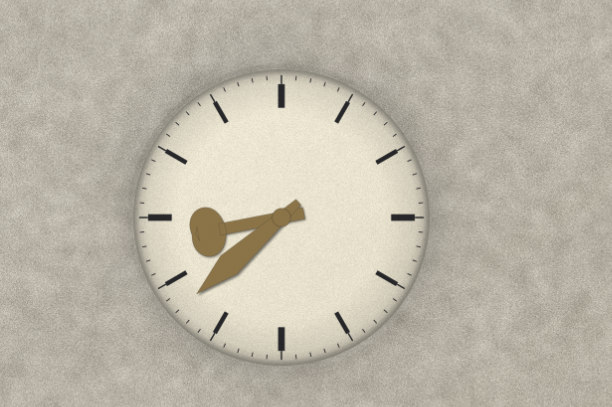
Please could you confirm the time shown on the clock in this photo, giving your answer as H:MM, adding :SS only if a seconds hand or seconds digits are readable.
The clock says 8:38
